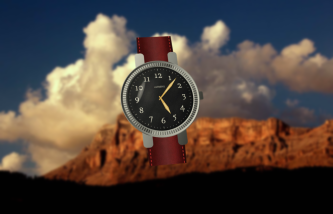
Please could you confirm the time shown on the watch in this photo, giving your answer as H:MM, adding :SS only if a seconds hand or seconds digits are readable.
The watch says 5:07
